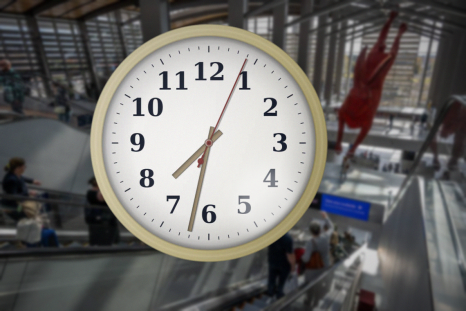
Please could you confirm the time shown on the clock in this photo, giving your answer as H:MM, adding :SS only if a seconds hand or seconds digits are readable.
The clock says 7:32:04
